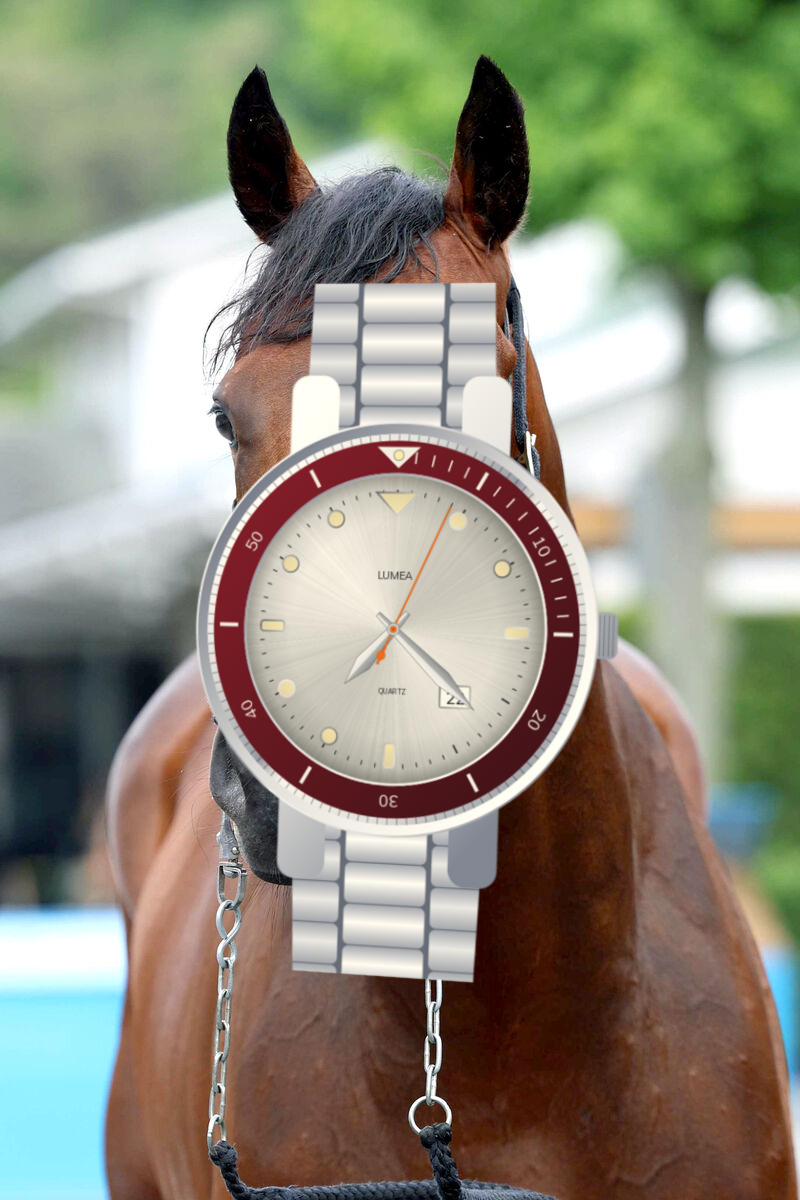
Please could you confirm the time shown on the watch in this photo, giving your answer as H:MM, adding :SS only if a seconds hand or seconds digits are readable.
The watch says 7:22:04
